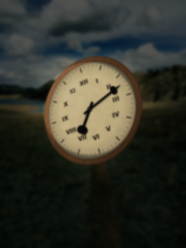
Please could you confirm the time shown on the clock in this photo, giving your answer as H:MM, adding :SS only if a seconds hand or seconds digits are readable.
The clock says 7:12
